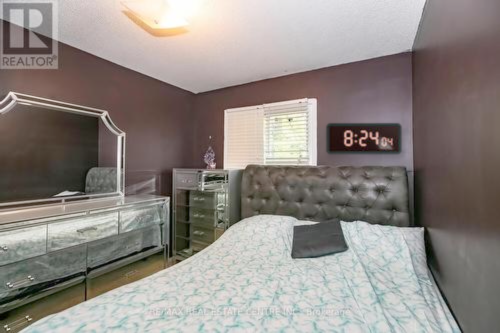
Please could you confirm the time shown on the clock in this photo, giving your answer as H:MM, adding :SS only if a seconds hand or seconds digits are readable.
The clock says 8:24
